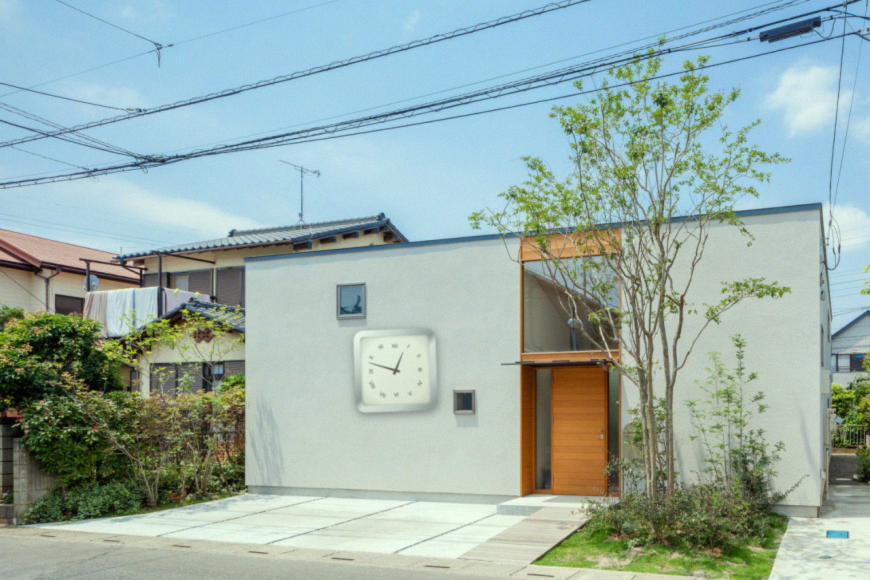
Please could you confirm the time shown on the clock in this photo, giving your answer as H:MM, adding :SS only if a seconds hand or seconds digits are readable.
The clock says 12:48
